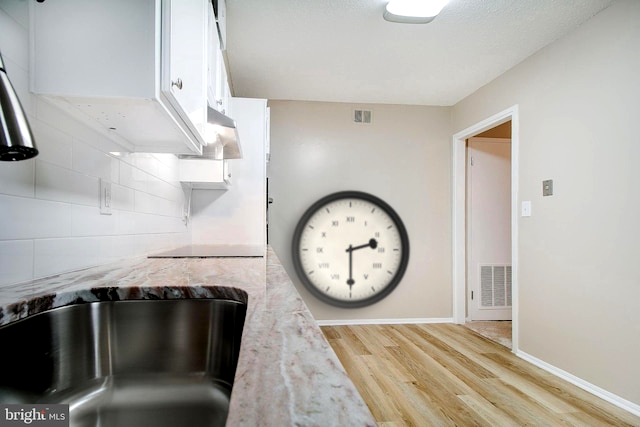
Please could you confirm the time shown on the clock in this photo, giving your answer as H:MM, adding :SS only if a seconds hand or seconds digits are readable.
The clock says 2:30
